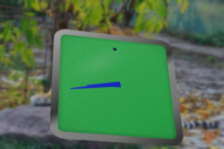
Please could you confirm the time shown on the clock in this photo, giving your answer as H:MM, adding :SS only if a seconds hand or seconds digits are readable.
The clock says 8:43
